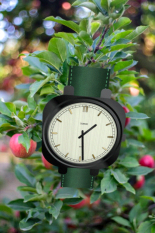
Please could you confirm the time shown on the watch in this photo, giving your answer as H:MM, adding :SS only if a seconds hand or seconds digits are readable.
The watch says 1:29
